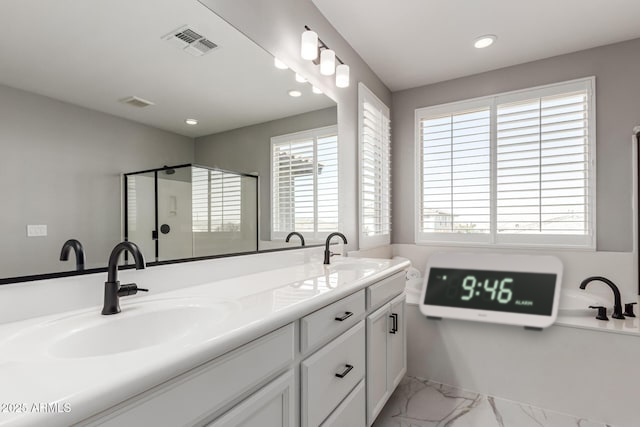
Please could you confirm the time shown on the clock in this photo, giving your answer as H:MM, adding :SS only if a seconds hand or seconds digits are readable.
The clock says 9:46
